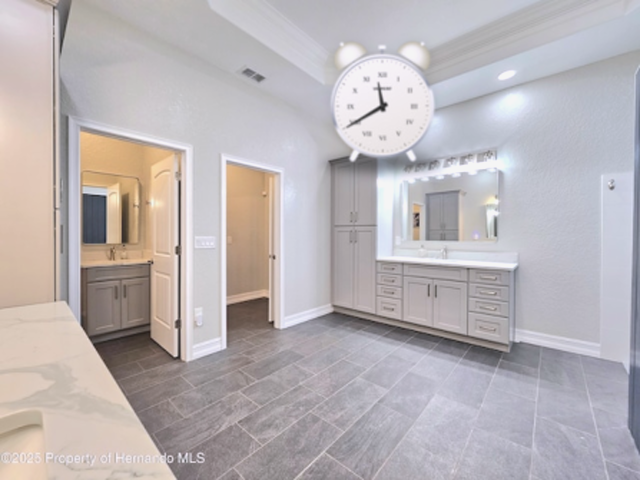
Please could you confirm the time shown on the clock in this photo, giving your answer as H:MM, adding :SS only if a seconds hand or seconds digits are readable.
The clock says 11:40
